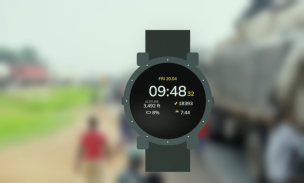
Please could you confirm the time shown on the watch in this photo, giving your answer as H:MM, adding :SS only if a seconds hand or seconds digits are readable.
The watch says 9:48
